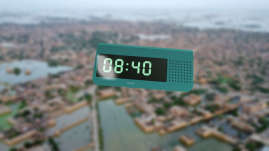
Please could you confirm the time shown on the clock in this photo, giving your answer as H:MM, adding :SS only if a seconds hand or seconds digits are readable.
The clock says 8:40
